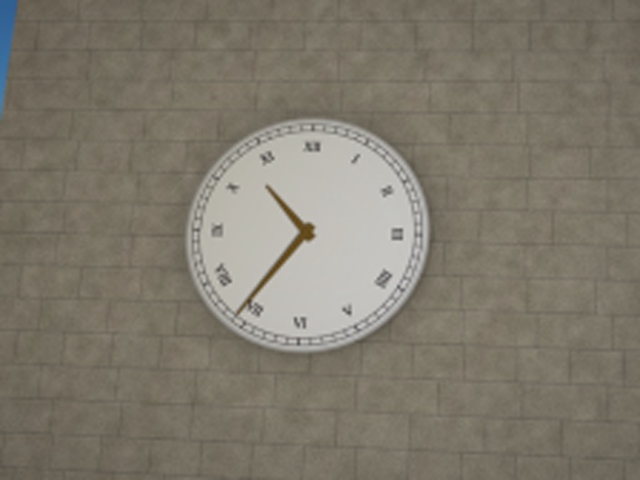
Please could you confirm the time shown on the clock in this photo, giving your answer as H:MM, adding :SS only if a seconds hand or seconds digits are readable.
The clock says 10:36
